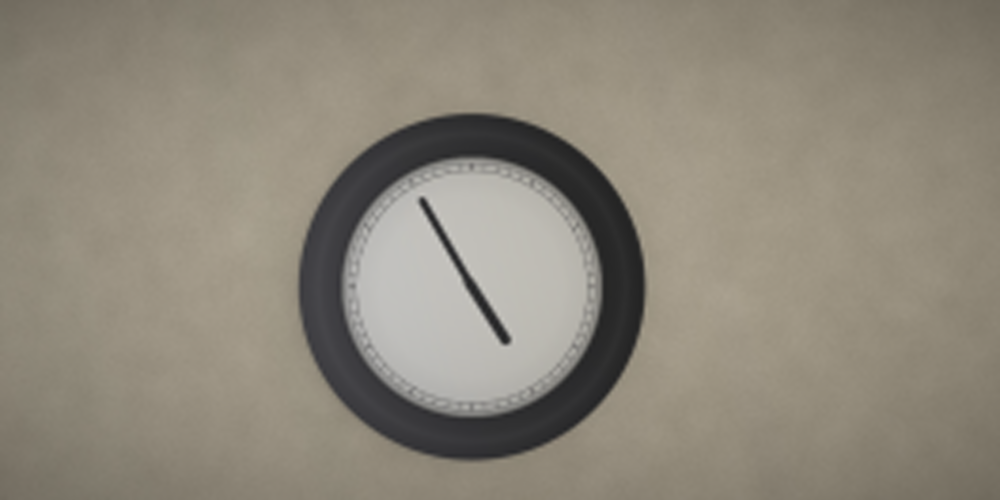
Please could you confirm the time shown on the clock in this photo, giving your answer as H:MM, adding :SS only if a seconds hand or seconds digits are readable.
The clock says 4:55
